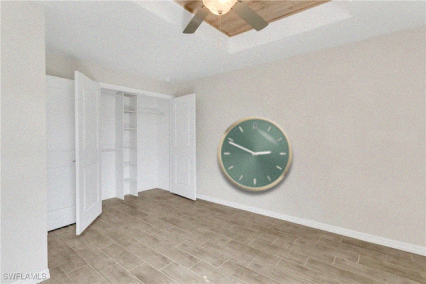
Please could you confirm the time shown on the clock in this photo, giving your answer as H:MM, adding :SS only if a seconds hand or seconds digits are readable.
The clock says 2:49
